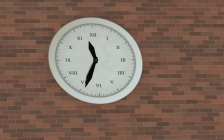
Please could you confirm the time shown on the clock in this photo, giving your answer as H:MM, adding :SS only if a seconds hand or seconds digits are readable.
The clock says 11:34
